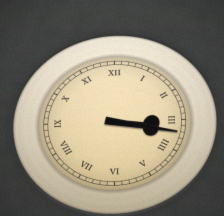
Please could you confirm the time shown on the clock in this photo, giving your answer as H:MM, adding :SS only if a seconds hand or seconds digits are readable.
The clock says 3:17
